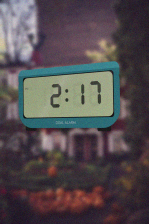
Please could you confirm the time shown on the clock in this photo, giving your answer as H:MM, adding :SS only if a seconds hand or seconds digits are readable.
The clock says 2:17
